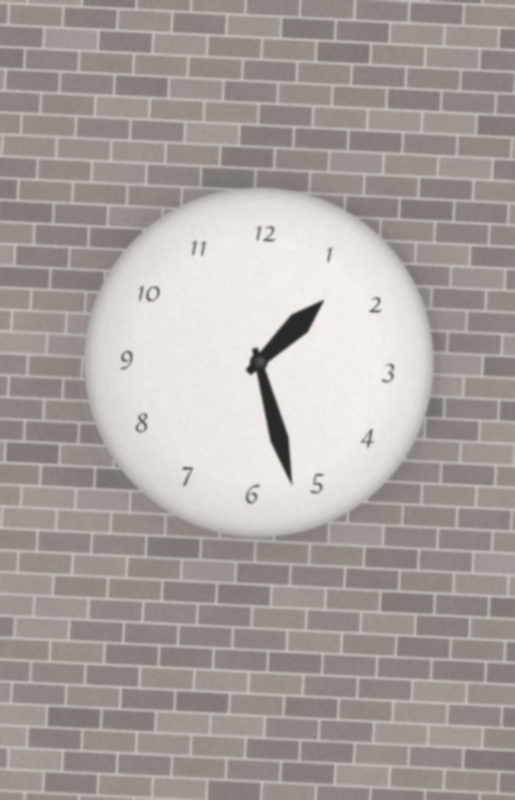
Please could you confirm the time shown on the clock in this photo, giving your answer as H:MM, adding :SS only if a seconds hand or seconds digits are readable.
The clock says 1:27
